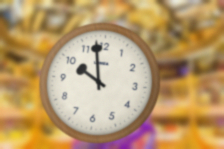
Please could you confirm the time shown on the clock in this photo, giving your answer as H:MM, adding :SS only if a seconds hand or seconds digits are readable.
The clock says 9:58
